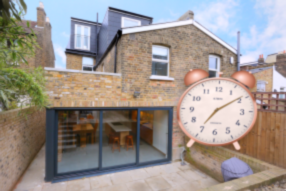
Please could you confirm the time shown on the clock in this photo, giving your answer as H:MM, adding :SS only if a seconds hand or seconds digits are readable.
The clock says 7:09
